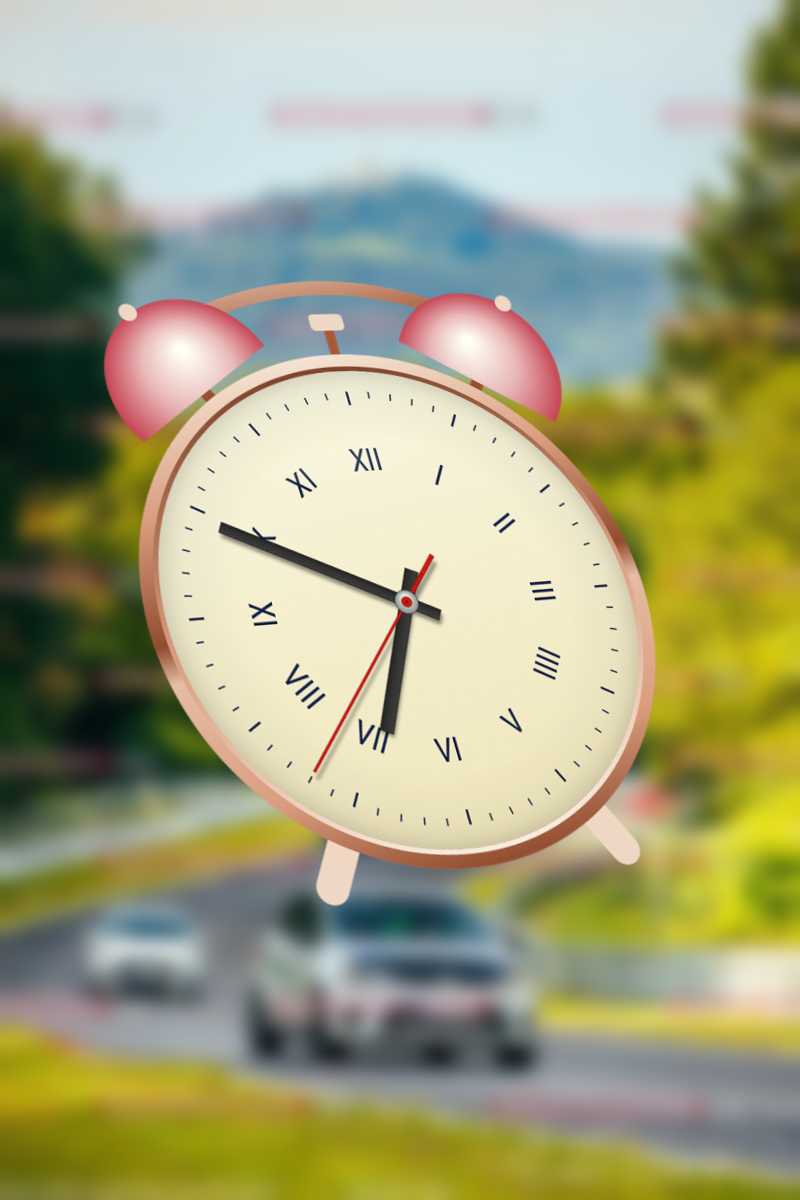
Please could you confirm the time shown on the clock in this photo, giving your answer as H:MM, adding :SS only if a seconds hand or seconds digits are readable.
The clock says 6:49:37
